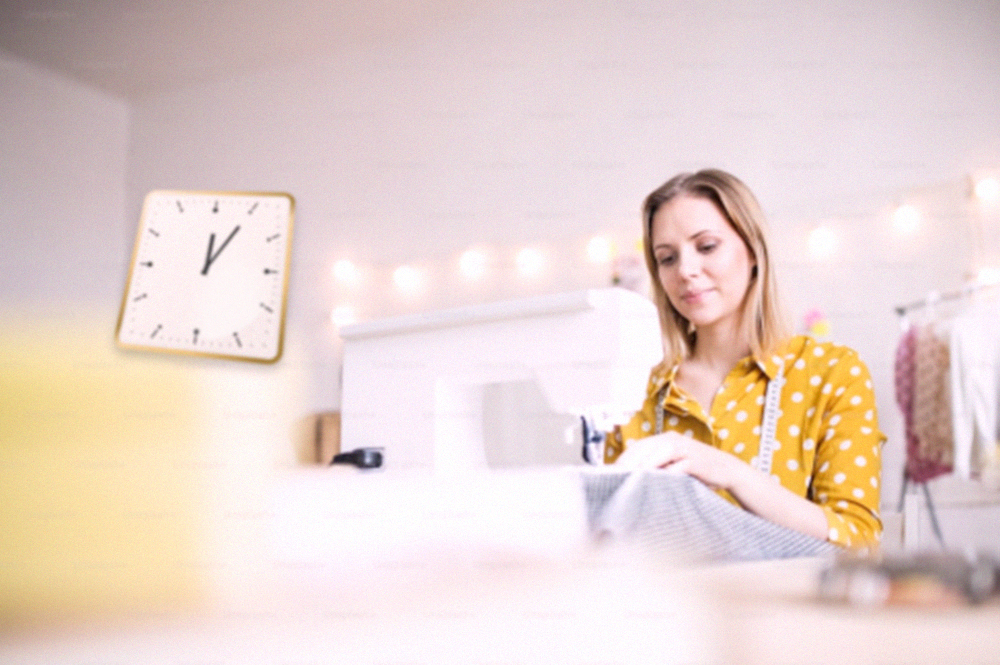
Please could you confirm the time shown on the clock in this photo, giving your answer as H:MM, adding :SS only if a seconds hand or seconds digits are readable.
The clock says 12:05
